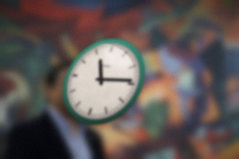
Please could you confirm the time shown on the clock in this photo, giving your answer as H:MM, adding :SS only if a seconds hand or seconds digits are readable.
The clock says 11:14
